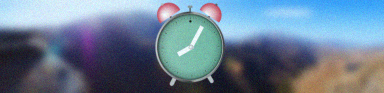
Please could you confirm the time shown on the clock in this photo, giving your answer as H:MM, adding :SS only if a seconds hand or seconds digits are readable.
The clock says 8:05
